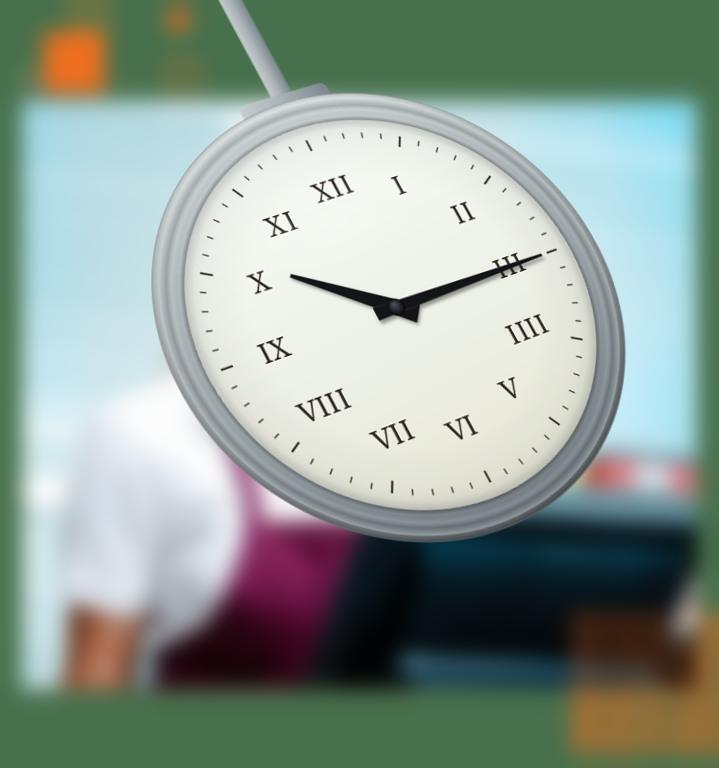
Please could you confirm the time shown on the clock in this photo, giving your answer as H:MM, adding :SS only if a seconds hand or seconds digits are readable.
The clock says 10:15
